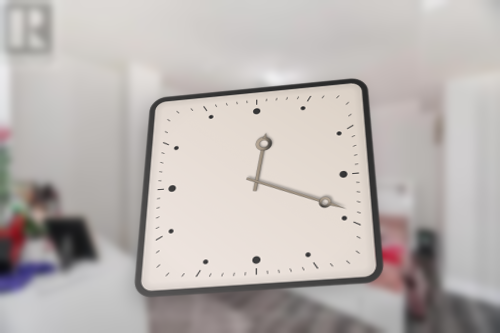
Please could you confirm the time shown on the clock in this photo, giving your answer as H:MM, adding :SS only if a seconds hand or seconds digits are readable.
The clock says 12:19
